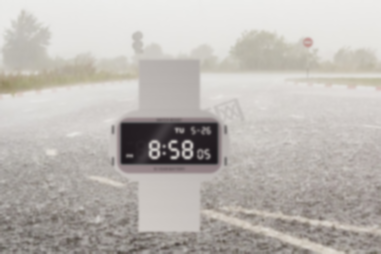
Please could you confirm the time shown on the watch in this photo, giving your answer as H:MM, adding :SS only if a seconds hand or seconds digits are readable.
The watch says 8:58
